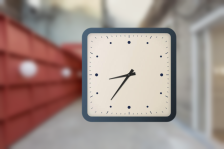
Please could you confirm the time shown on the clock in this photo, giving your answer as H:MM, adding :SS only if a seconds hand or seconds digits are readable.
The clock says 8:36
